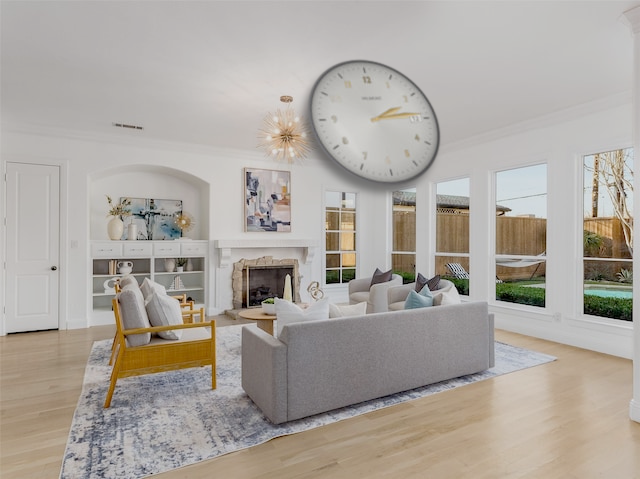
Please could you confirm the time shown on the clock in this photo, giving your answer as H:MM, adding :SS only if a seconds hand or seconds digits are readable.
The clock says 2:14
